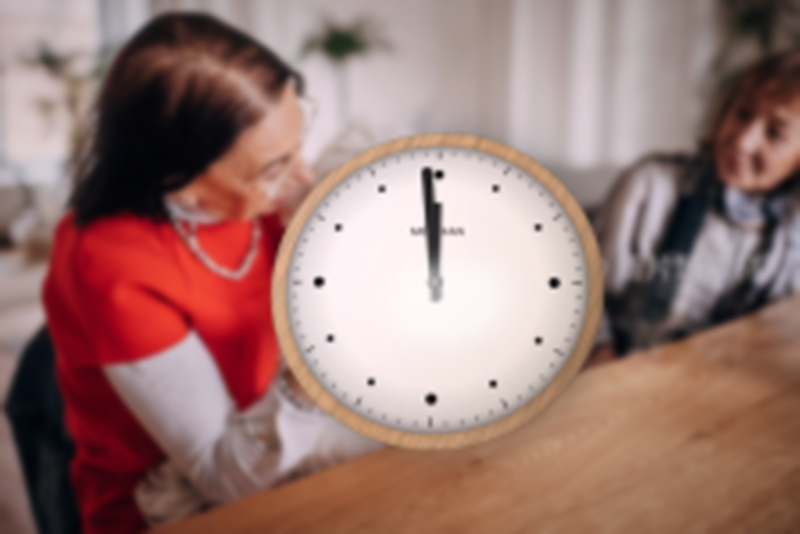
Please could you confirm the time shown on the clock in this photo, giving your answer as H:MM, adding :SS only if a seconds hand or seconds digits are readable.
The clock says 11:59
